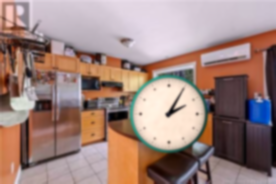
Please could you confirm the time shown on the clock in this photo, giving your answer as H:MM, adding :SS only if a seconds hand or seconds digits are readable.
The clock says 2:05
